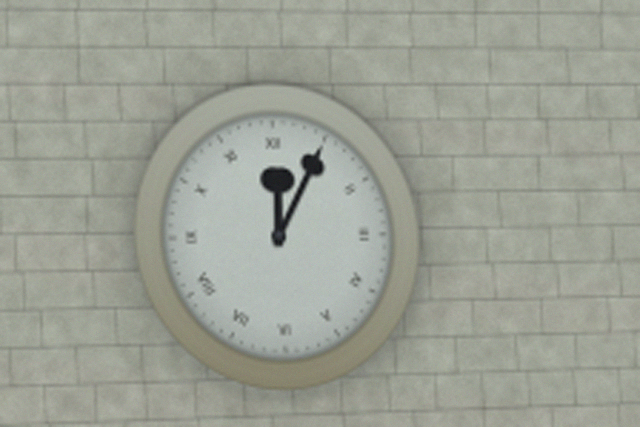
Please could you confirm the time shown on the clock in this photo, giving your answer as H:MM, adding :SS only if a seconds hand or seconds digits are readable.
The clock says 12:05
